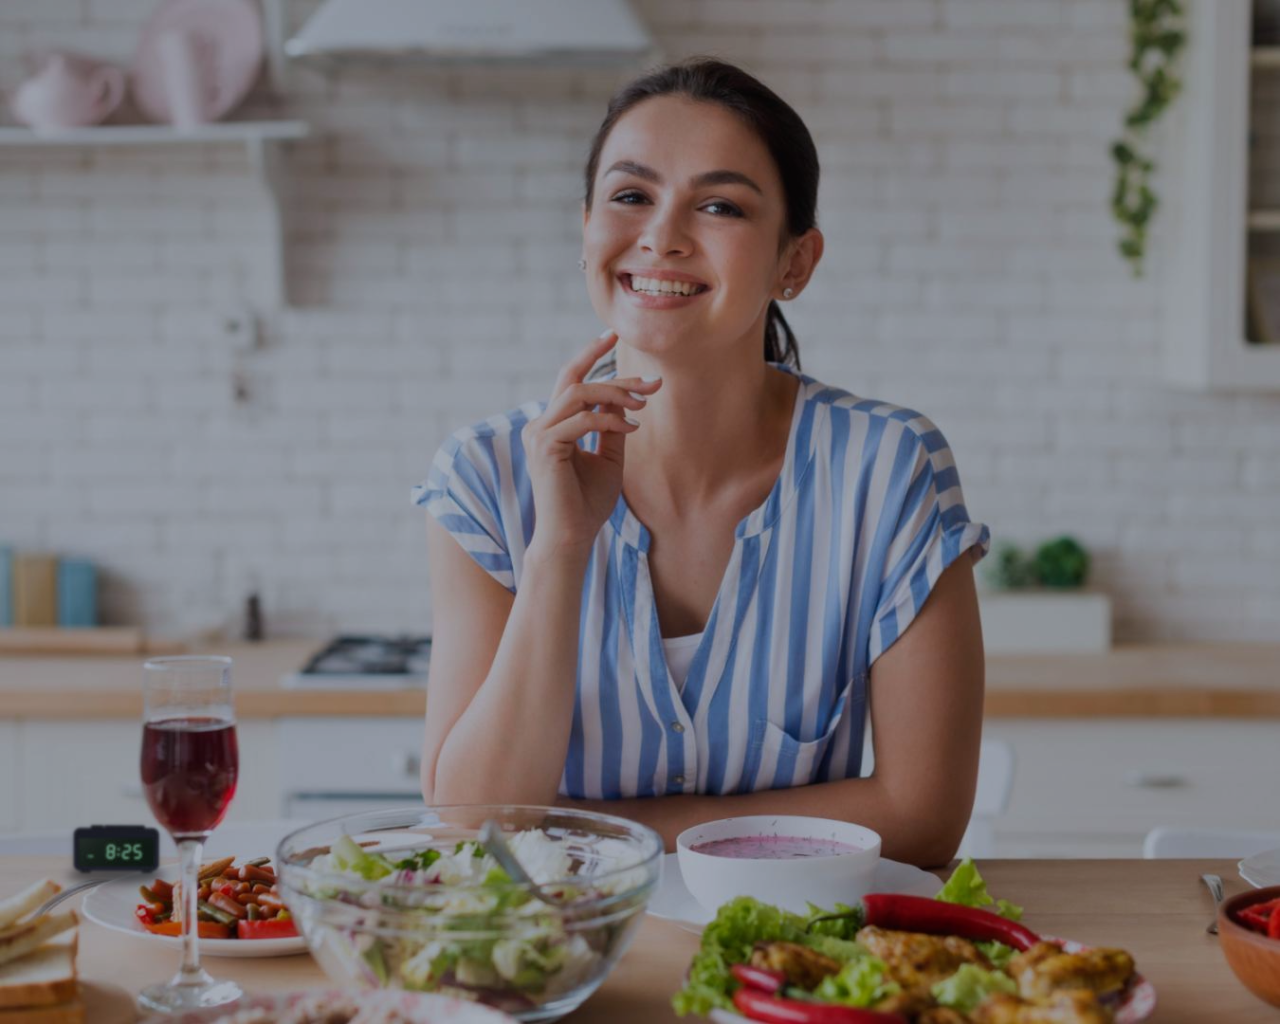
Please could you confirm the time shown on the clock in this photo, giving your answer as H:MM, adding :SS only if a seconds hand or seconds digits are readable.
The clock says 8:25
